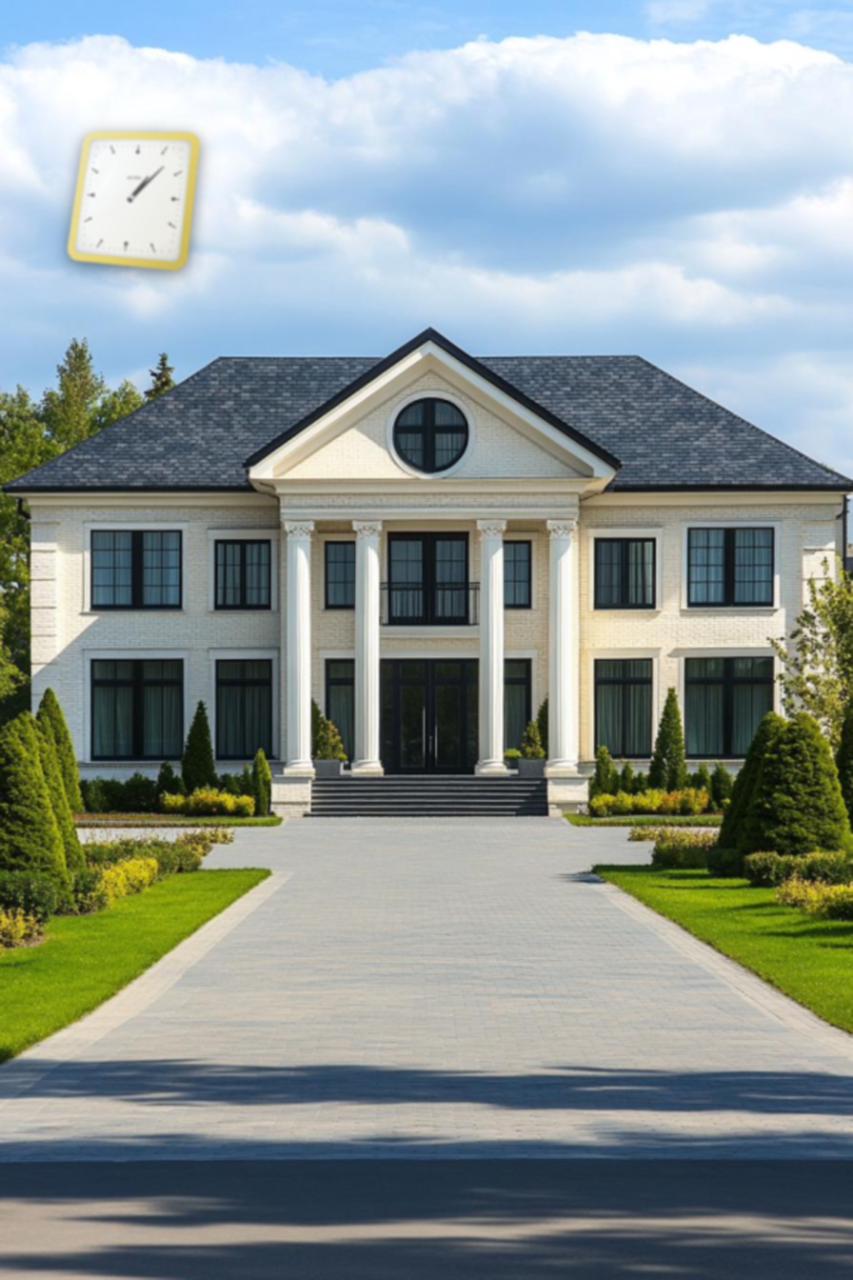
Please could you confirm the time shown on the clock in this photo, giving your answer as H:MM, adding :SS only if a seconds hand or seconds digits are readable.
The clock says 1:07
